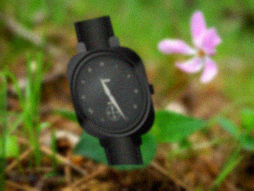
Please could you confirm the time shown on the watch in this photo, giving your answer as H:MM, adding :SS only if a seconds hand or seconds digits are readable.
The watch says 11:26
